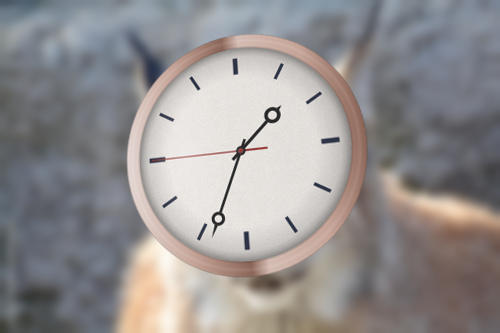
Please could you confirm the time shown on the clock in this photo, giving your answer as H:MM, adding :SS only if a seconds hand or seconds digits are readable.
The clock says 1:33:45
